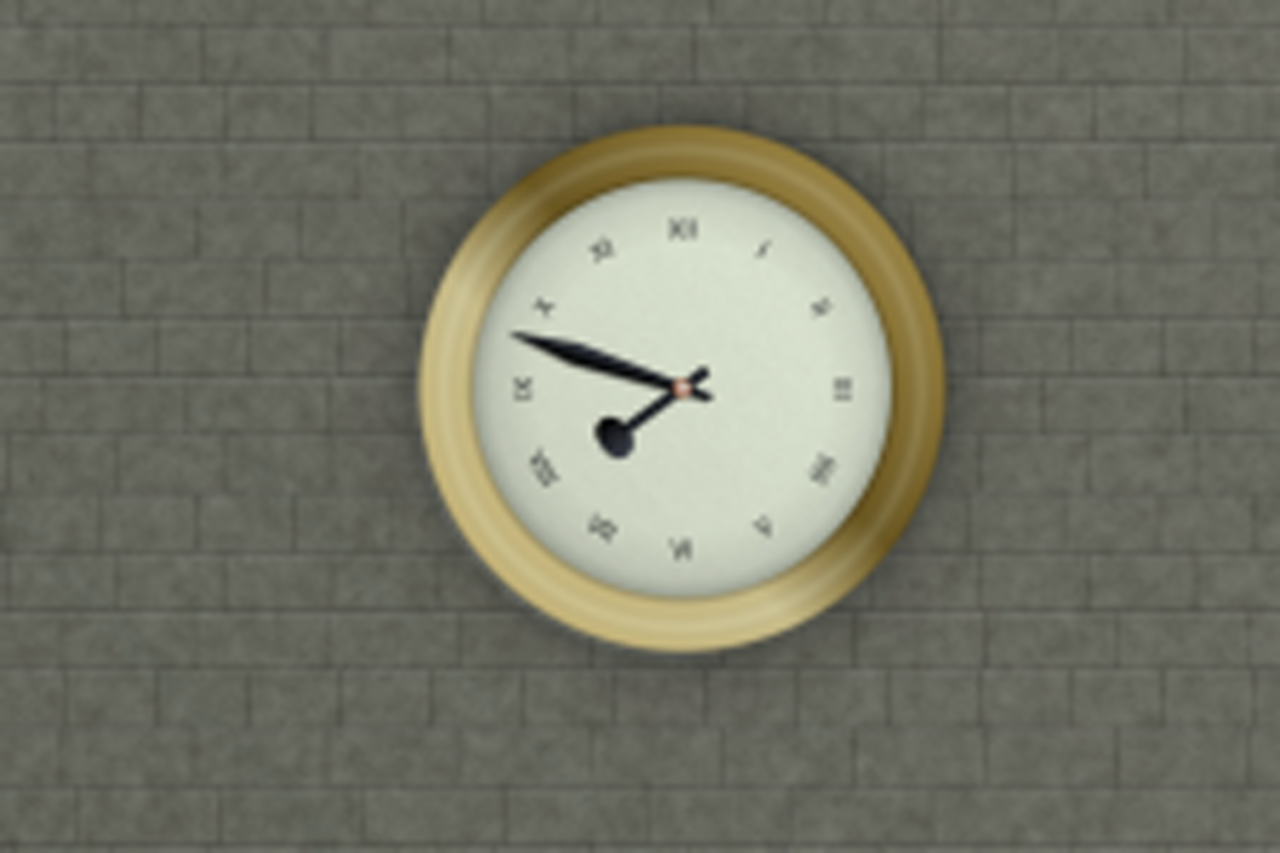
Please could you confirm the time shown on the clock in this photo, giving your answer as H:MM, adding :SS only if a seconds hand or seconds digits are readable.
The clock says 7:48
